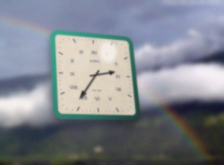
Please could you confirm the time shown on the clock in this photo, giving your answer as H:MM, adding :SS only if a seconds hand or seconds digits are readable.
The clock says 2:36
